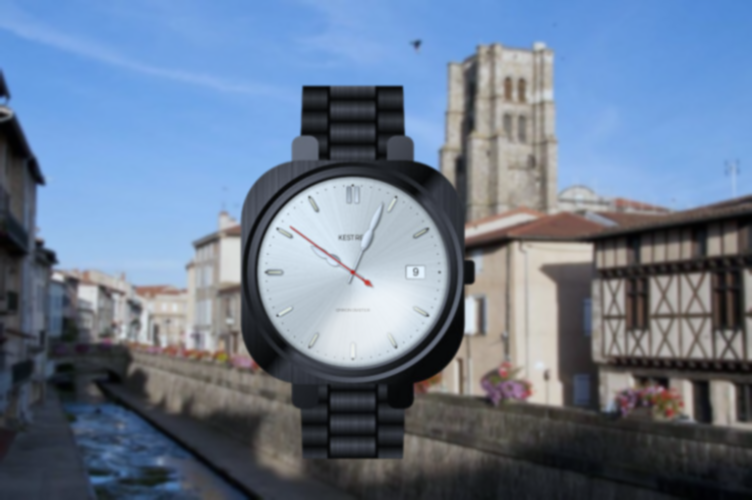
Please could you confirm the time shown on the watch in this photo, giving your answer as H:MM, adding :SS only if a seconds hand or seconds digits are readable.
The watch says 10:03:51
